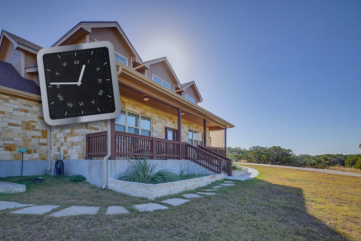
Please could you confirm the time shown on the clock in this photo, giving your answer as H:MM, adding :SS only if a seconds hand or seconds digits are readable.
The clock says 12:46
